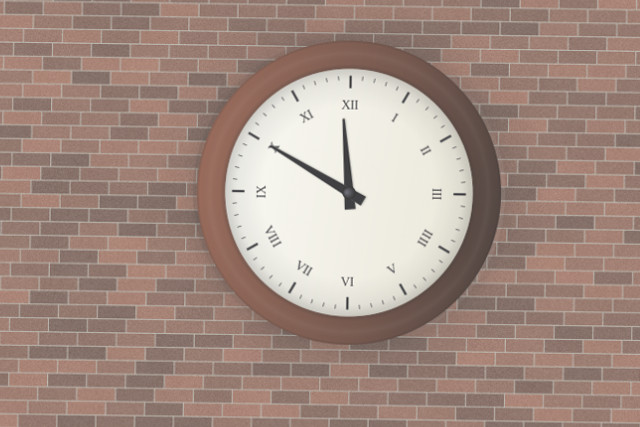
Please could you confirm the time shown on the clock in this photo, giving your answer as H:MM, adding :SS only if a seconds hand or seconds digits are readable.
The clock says 11:50
